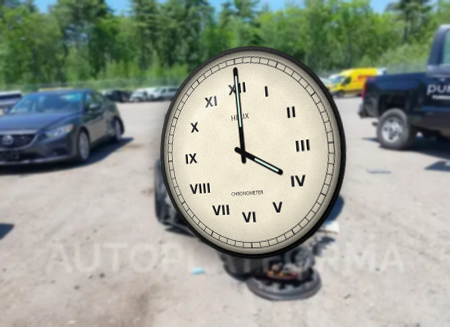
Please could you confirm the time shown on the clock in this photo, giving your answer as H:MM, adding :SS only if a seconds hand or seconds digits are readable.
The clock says 4:00
